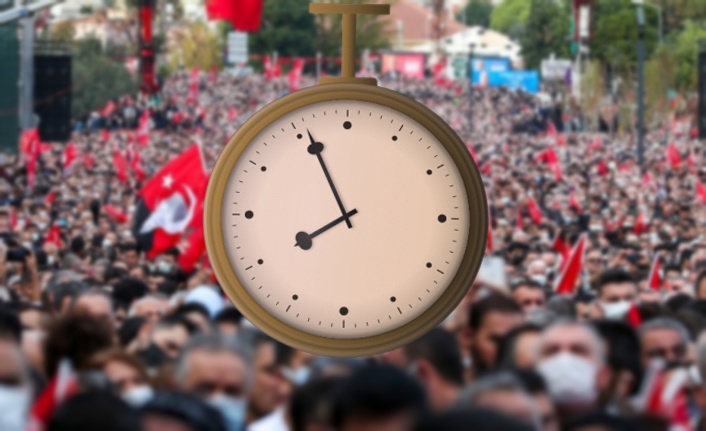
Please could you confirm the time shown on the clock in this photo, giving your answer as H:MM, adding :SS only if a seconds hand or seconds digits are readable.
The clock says 7:56
